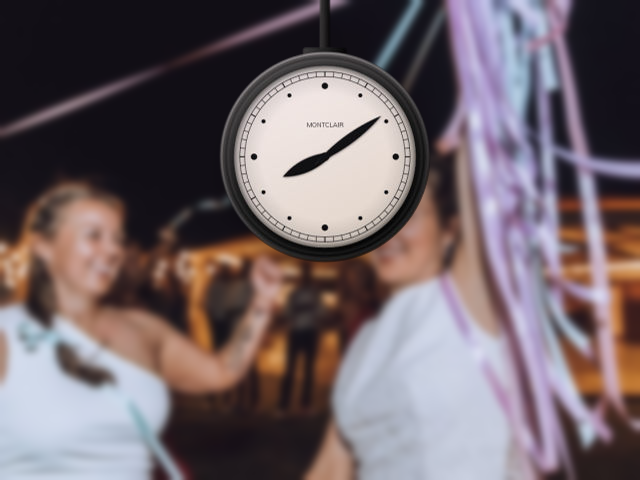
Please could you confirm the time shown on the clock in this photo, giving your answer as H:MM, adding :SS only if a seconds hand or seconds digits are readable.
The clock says 8:09
